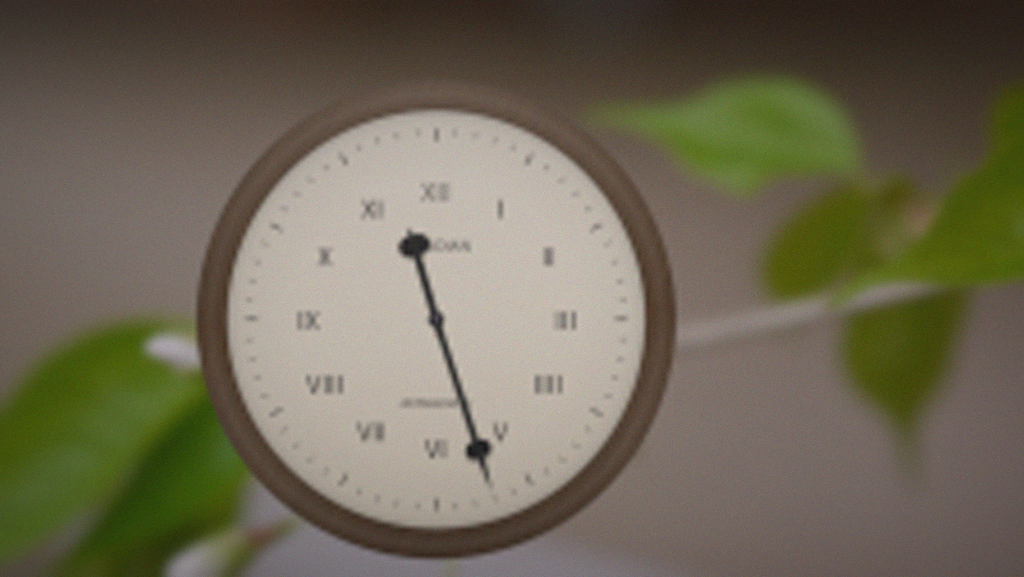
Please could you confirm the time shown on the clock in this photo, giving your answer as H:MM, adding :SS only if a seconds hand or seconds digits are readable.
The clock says 11:27
